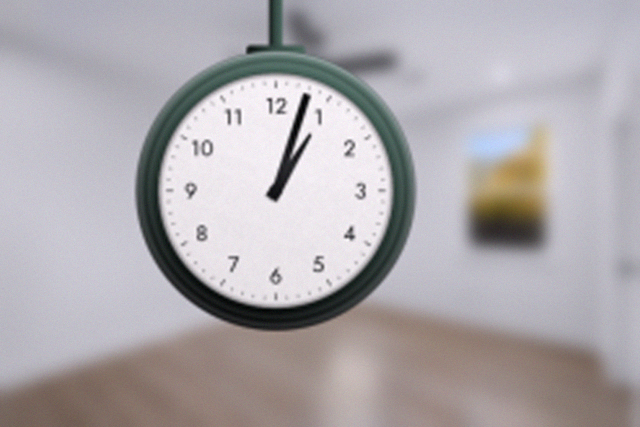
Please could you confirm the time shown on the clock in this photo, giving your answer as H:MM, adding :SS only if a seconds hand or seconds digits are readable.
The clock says 1:03
